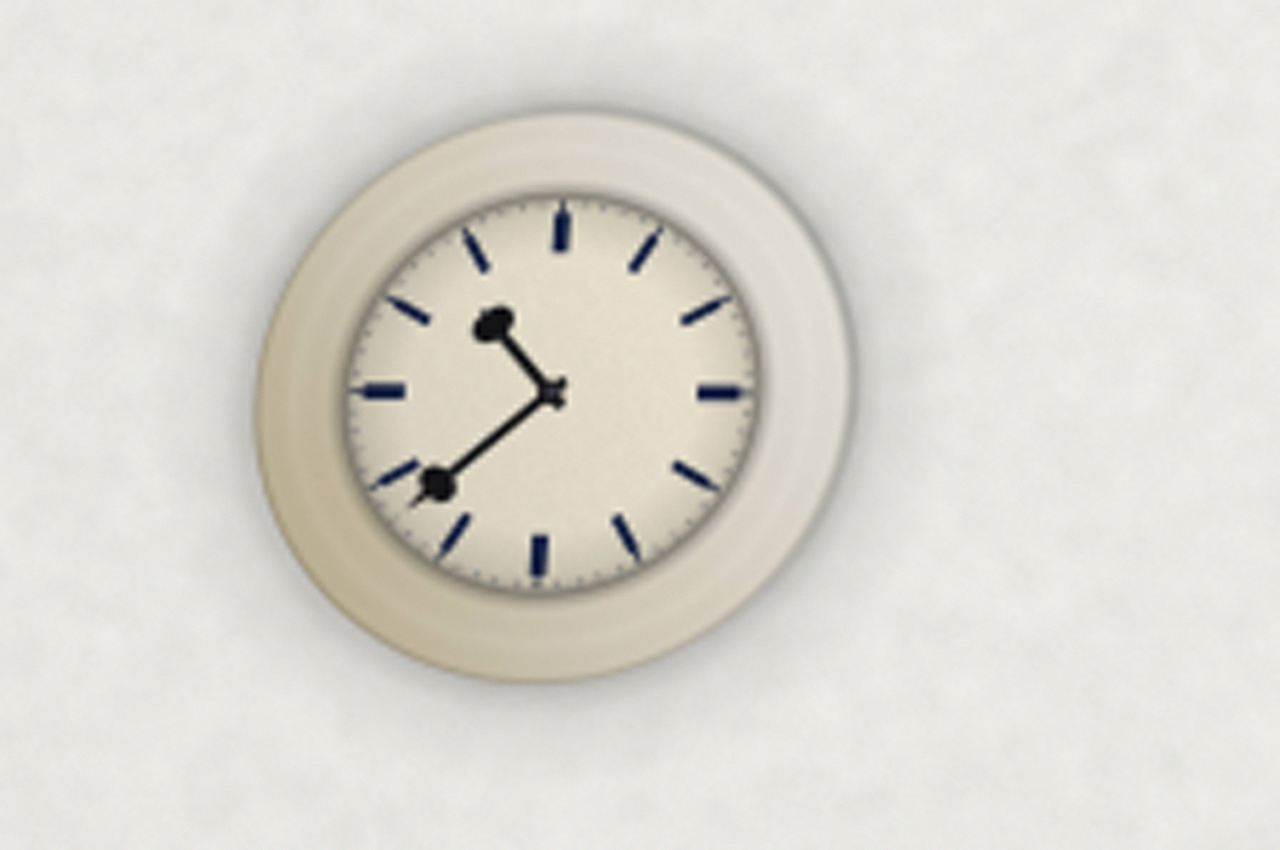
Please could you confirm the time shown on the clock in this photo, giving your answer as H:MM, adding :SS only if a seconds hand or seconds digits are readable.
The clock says 10:38
